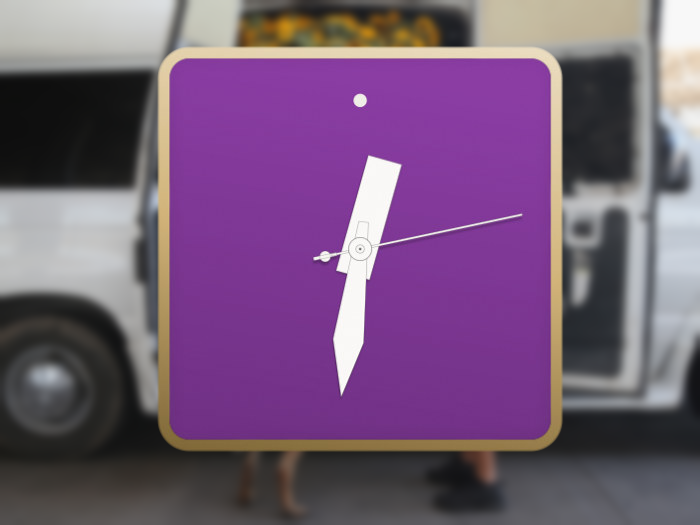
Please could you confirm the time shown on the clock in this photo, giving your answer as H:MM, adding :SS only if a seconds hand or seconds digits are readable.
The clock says 12:31:13
